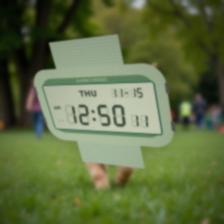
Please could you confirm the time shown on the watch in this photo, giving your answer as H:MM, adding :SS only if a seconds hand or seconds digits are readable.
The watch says 12:50:11
